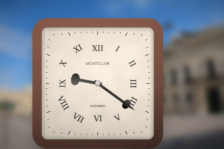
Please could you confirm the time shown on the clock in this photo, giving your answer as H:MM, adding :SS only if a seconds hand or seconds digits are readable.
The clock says 9:21
